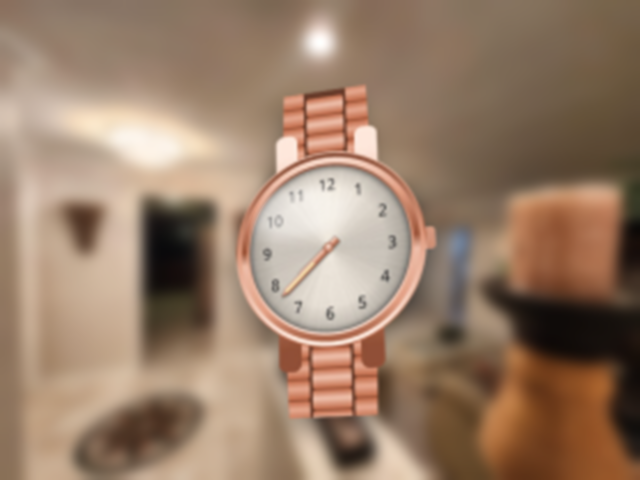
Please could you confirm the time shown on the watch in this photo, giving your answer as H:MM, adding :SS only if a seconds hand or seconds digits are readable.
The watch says 7:38
